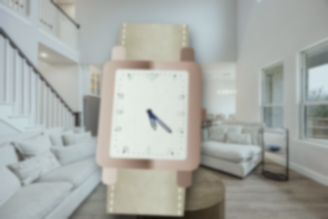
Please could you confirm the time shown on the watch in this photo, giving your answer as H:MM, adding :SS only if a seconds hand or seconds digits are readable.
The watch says 5:22
